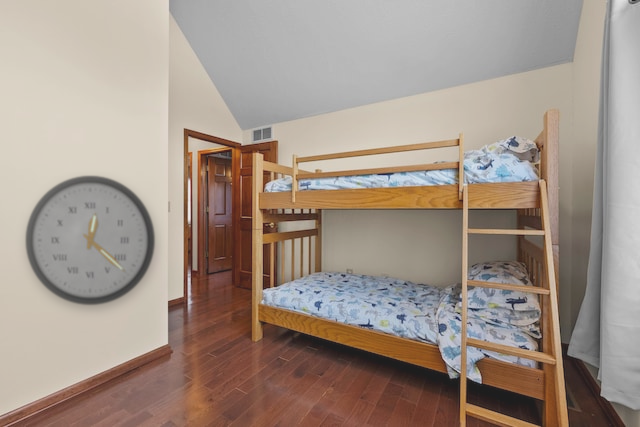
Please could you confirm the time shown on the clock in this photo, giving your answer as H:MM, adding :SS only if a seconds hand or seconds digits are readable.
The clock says 12:22
